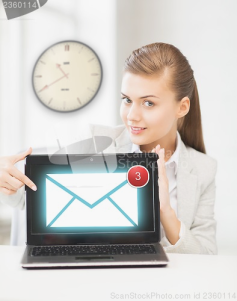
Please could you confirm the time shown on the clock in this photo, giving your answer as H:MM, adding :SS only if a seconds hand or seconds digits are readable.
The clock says 10:40
